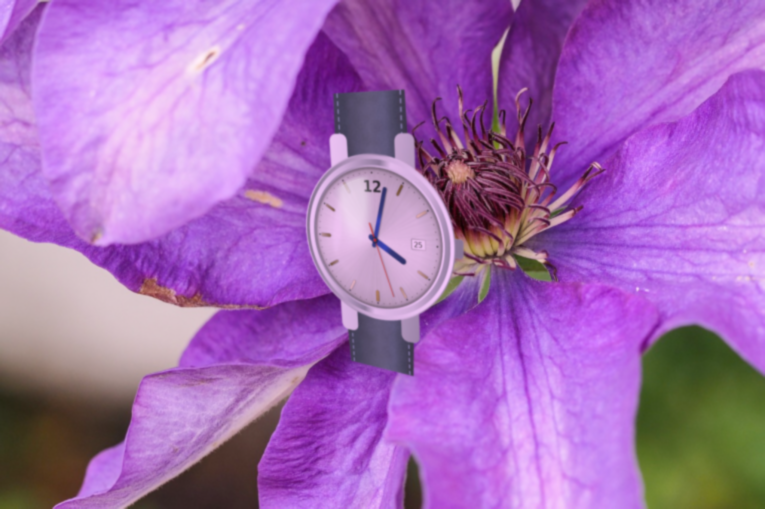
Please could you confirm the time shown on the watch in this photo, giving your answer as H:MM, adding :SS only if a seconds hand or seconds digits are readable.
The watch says 4:02:27
